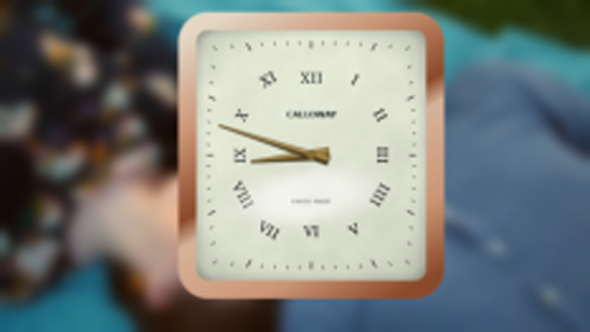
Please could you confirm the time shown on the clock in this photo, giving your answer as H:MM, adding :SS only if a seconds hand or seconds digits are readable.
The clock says 8:48
